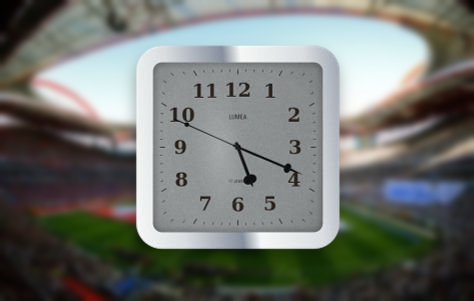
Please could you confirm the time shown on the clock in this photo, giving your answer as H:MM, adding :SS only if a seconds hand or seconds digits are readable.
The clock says 5:18:49
